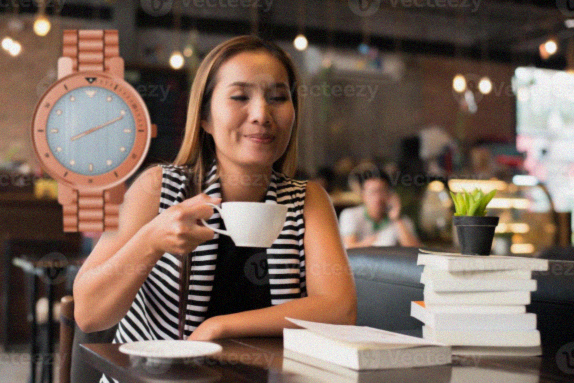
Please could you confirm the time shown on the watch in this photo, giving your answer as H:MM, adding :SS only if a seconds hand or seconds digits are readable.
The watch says 8:11
